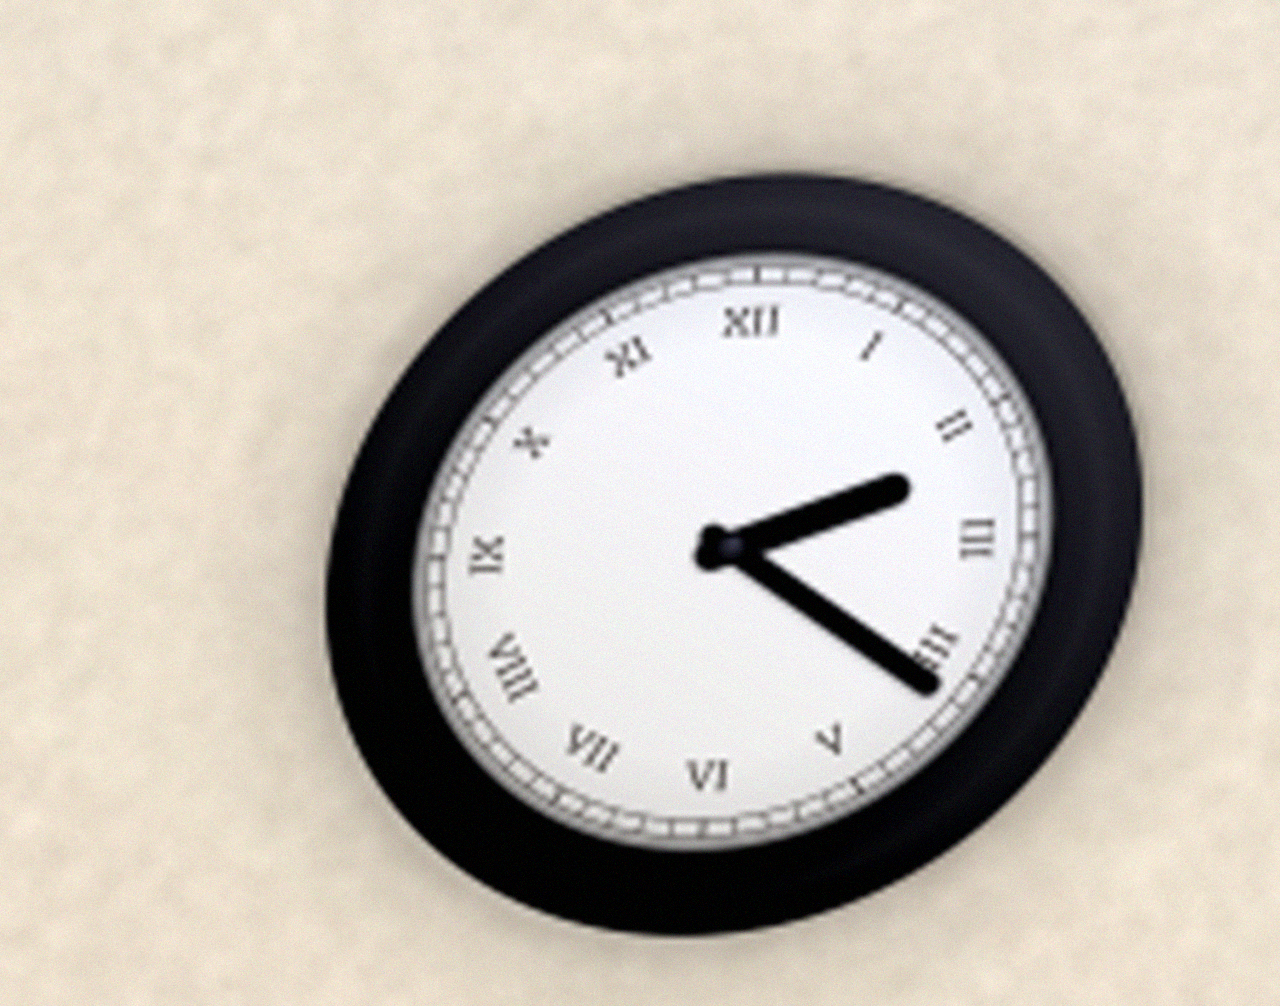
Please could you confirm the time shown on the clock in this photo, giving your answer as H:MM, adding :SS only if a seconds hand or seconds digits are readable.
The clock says 2:21
